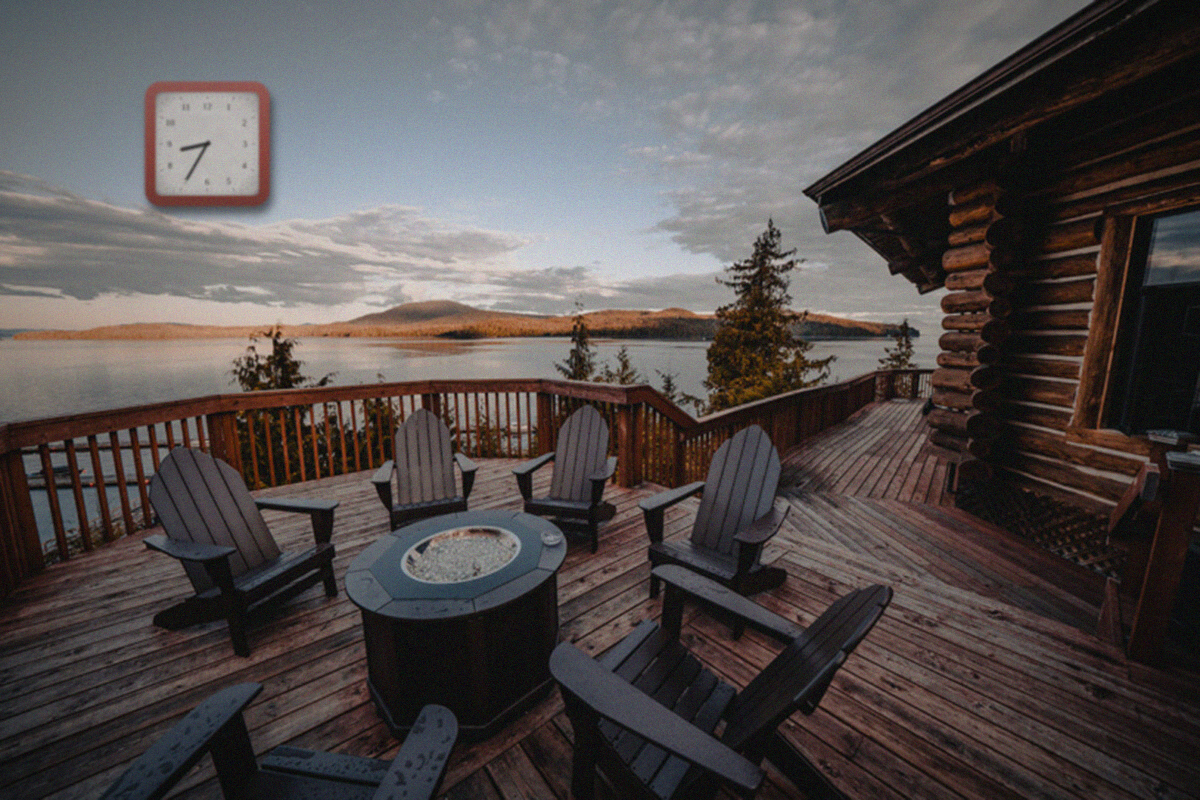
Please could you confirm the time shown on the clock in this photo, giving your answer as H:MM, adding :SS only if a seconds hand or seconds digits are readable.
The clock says 8:35
